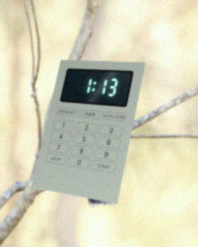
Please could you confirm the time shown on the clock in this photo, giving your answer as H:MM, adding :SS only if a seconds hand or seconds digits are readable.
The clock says 1:13
